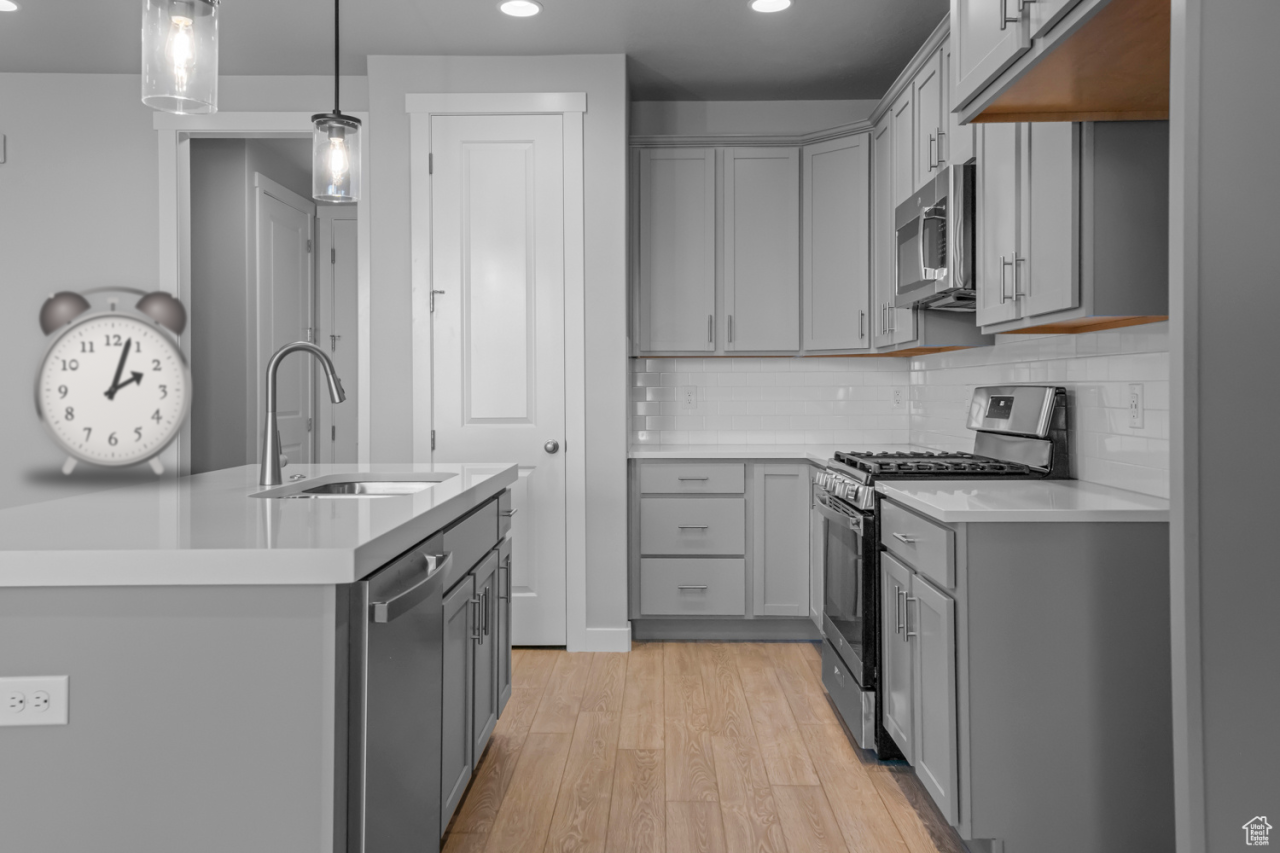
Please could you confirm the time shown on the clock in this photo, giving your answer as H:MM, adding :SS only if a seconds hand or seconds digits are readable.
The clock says 2:03
